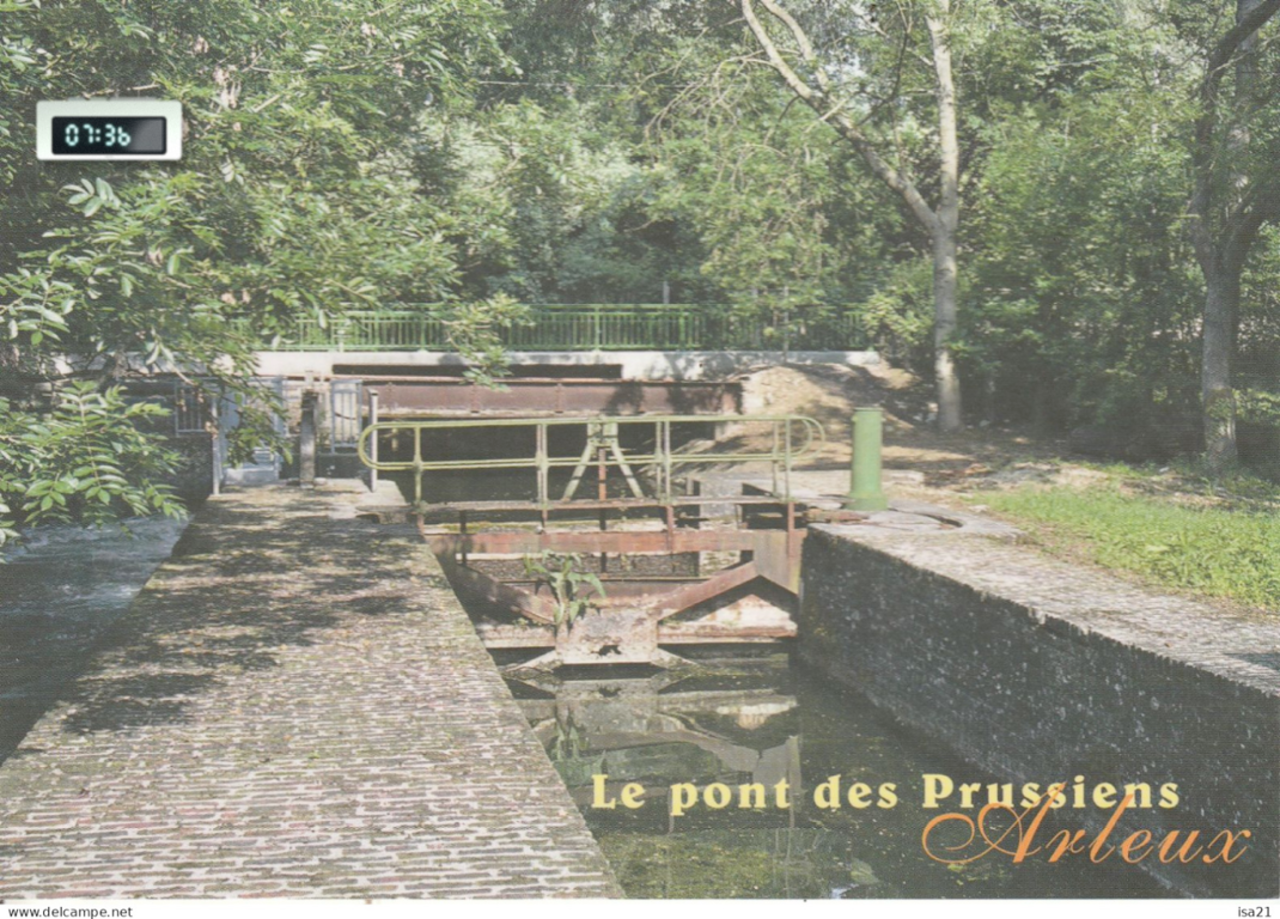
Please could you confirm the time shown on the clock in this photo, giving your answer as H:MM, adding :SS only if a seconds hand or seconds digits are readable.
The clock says 7:36
